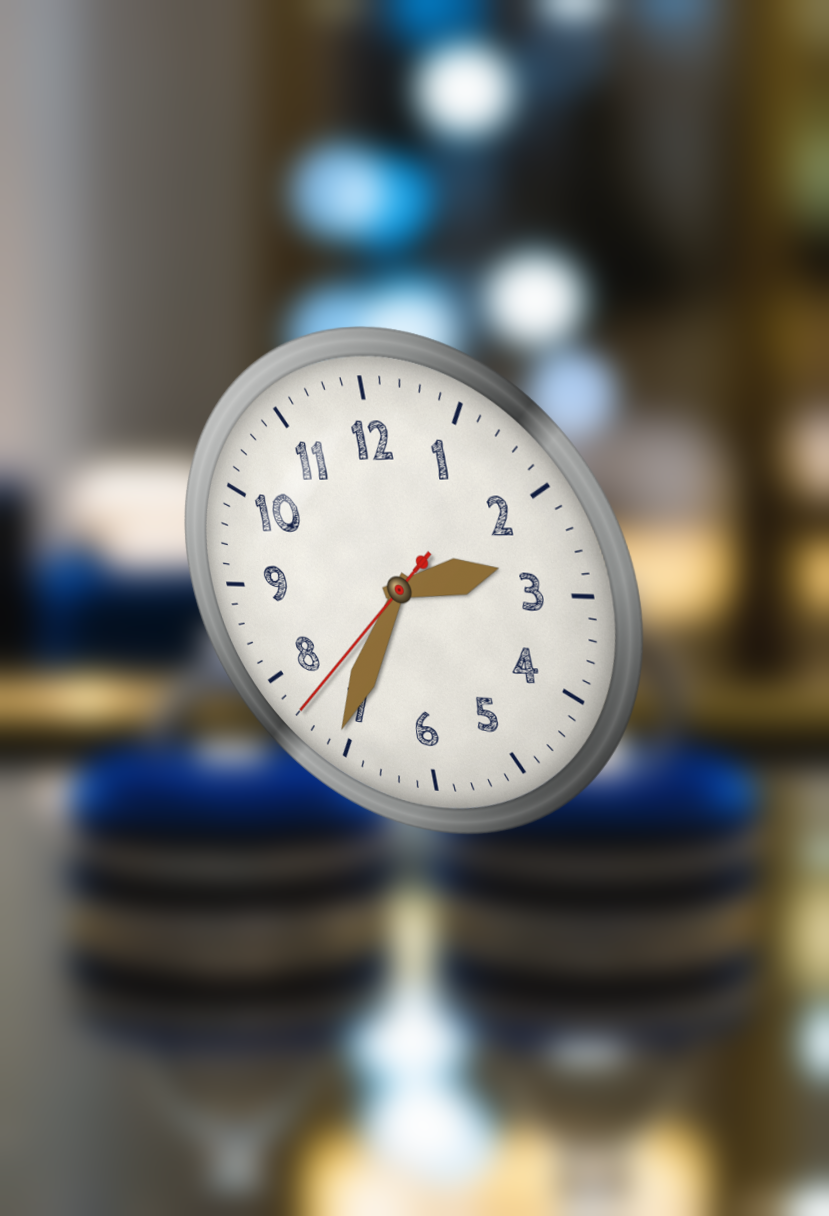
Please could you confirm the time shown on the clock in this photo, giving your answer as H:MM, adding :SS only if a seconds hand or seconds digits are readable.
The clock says 2:35:38
